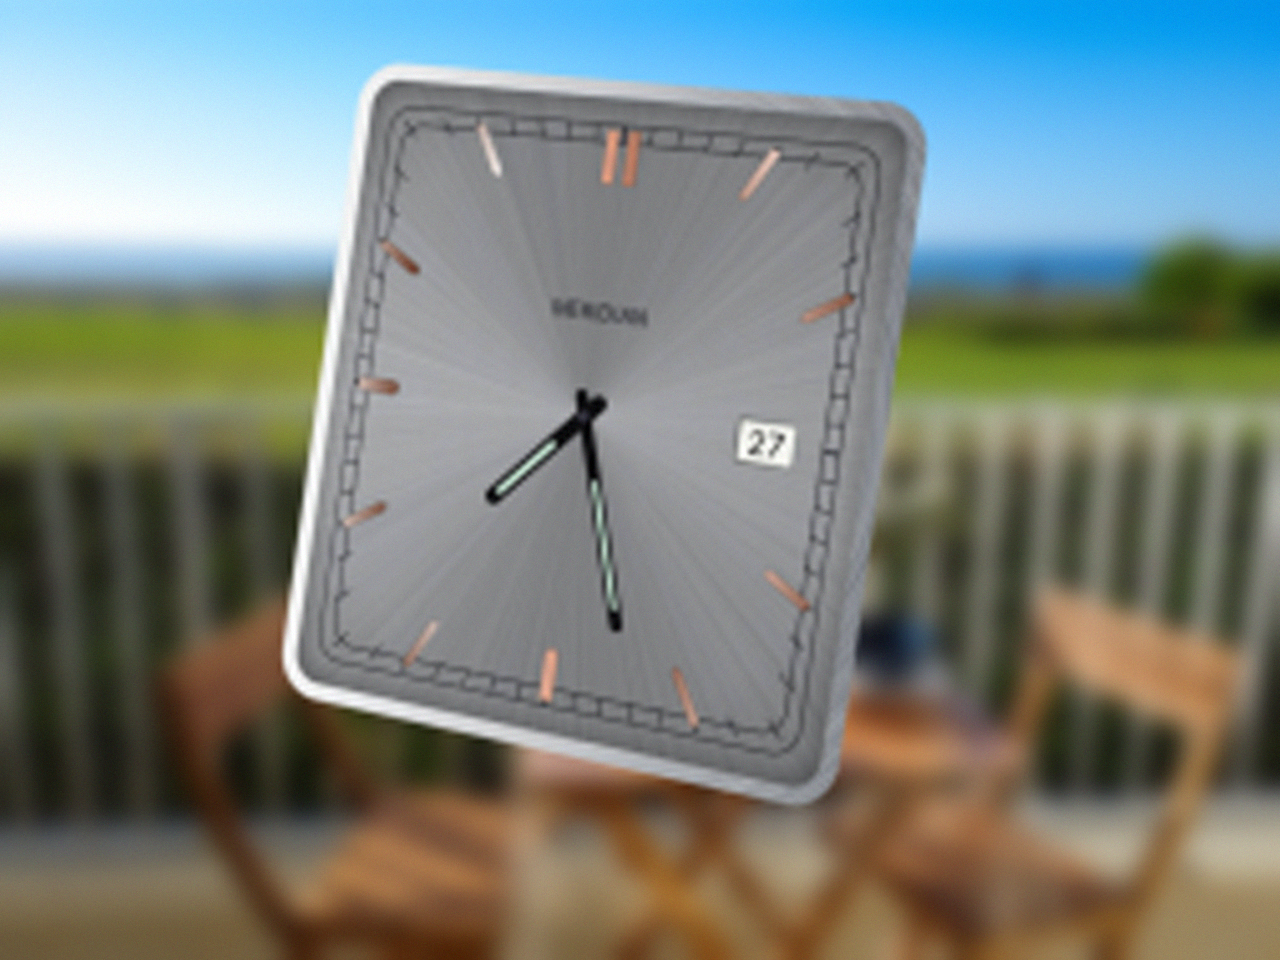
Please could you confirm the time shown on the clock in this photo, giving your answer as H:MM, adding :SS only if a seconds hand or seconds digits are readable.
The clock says 7:27
